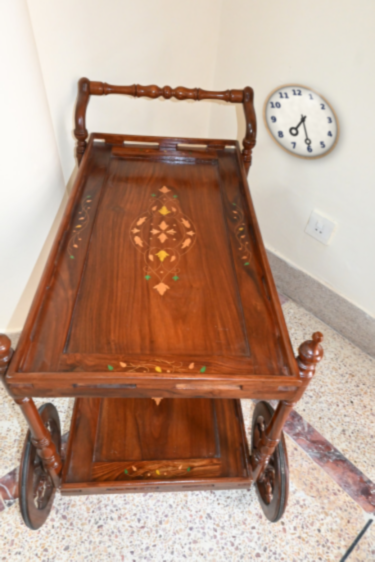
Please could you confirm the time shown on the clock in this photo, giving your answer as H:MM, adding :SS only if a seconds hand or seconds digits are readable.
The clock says 7:30
